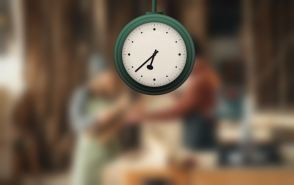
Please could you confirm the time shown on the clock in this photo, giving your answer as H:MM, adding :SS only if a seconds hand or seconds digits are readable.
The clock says 6:38
